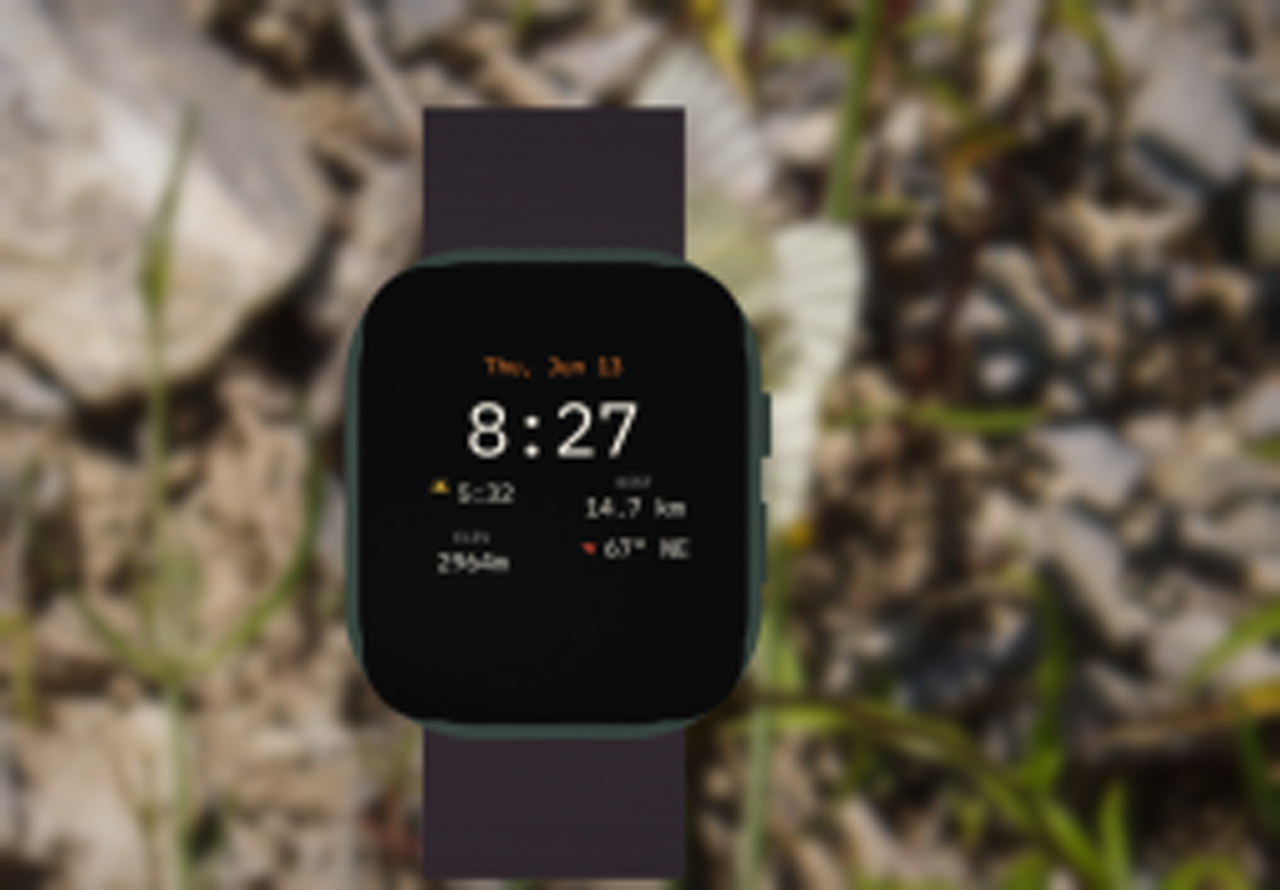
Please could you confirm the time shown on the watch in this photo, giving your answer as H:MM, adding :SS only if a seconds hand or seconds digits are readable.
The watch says 8:27
